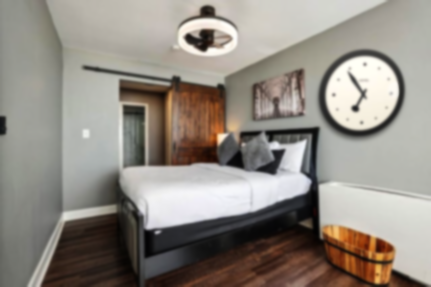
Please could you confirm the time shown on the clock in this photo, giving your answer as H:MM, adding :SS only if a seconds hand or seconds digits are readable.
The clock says 6:54
